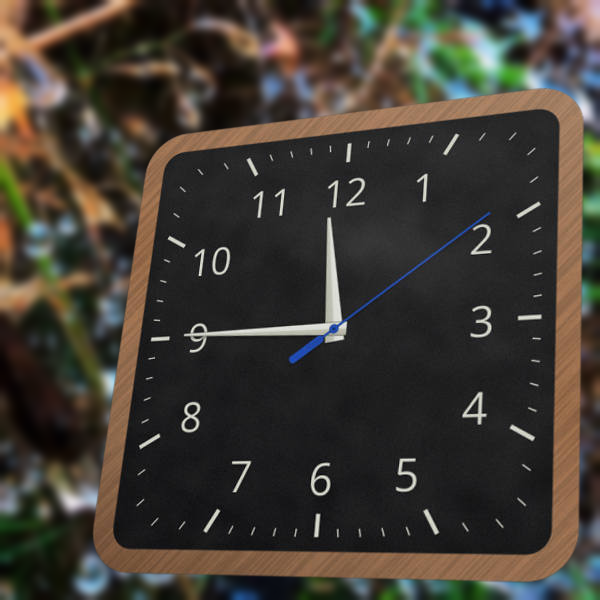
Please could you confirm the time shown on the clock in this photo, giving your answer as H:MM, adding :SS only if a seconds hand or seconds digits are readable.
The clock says 11:45:09
